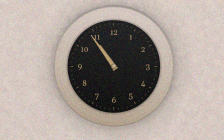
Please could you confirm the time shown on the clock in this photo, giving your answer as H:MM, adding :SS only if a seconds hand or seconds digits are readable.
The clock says 10:54
